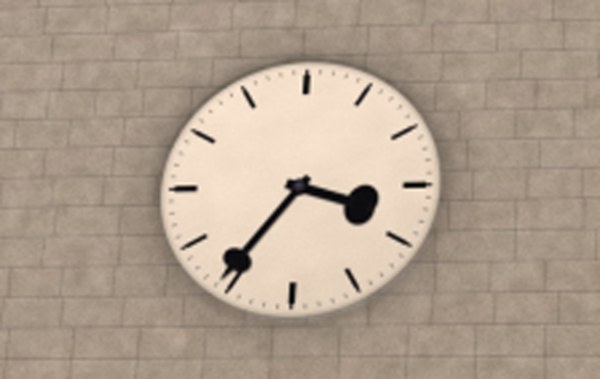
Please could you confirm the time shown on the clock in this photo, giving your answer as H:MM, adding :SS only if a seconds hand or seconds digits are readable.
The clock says 3:36
